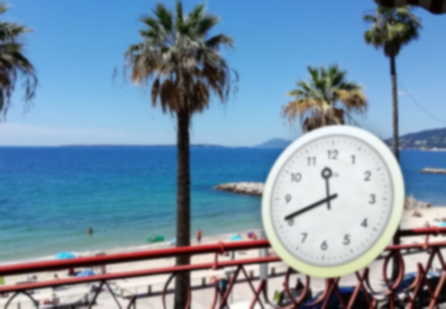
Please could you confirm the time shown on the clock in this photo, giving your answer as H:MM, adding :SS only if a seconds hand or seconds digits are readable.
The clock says 11:41
